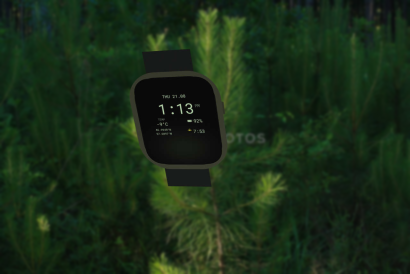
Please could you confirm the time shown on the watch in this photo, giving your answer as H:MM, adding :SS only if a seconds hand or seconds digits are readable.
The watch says 1:13
